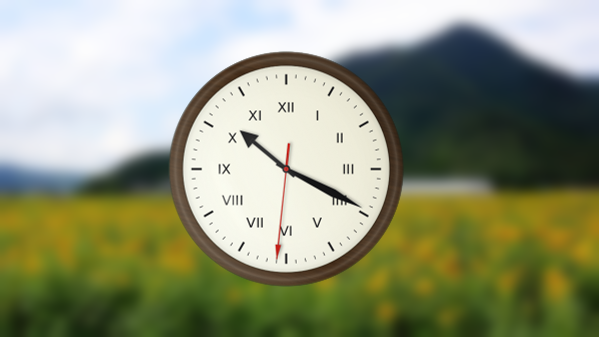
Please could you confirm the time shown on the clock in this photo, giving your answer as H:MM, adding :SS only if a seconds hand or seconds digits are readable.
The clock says 10:19:31
